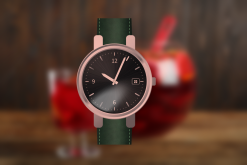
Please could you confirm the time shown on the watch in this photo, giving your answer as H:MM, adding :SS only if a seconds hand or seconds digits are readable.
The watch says 10:04
